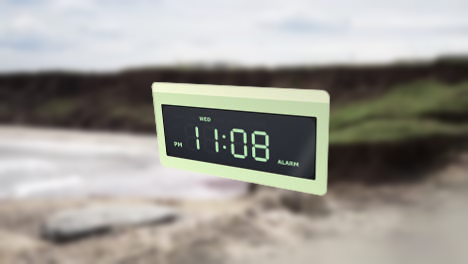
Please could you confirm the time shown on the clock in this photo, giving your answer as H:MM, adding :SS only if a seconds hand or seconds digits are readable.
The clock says 11:08
